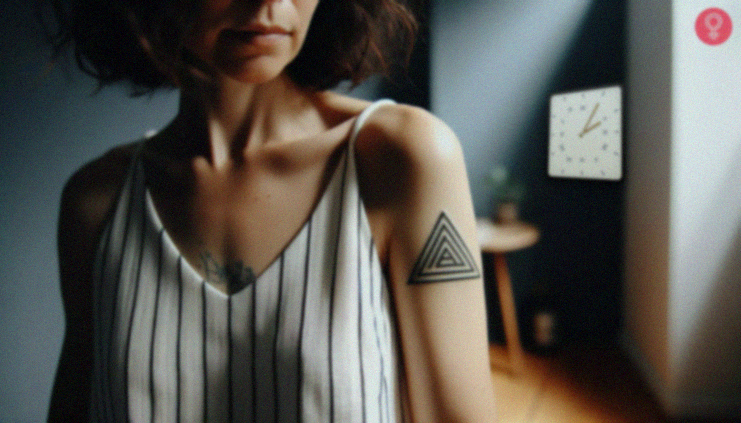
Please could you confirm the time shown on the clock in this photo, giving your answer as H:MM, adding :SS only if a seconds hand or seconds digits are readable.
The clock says 2:05
